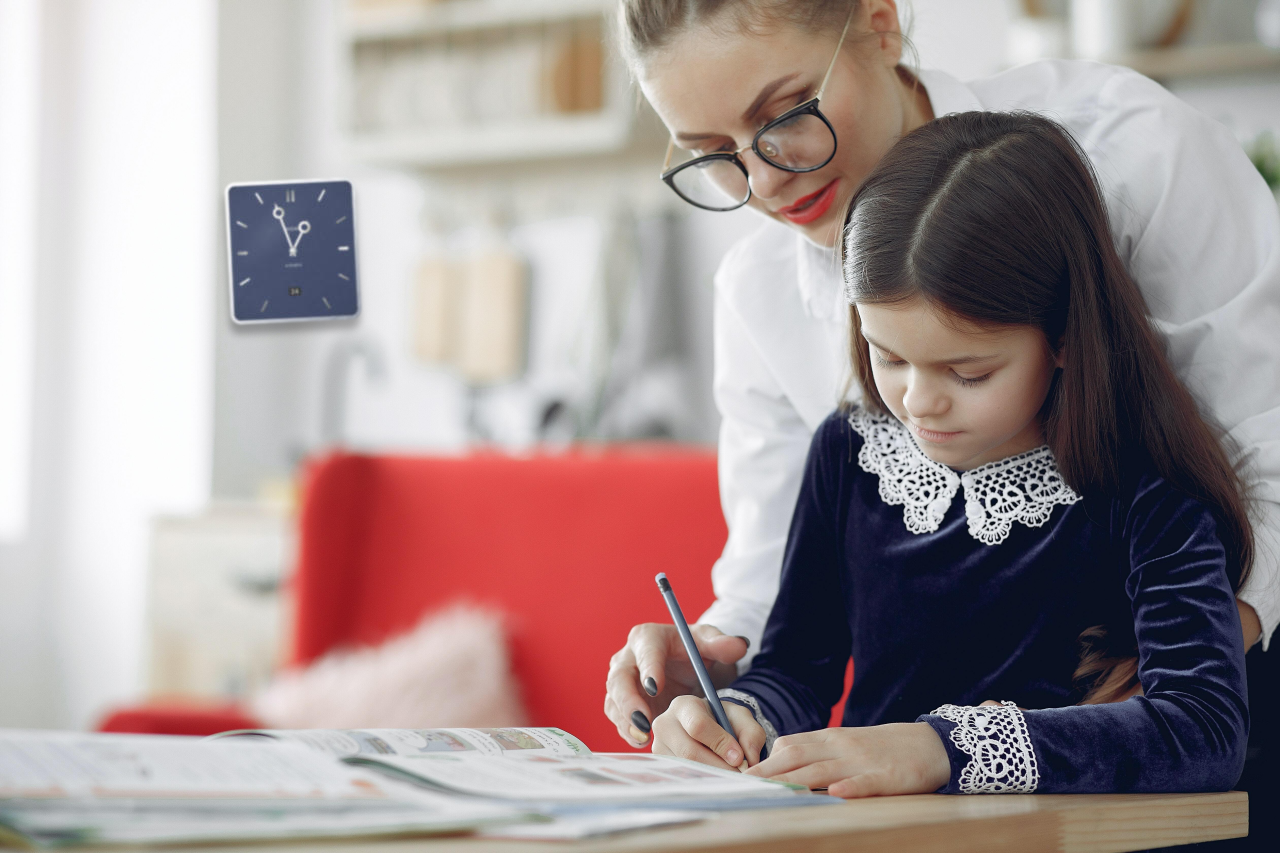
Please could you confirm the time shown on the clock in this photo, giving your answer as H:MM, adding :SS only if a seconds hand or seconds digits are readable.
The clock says 12:57
